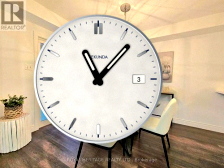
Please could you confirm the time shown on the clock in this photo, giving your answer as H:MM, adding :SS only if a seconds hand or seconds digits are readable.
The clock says 11:07
